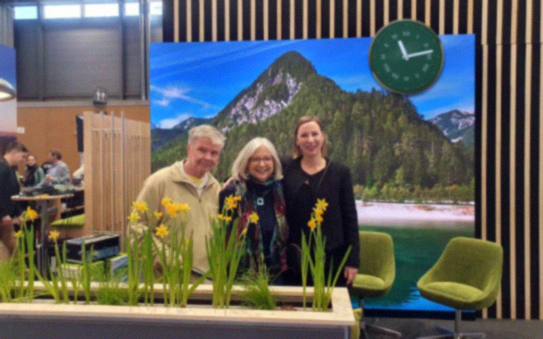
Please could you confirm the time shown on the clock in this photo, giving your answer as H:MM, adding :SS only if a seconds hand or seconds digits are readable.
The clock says 11:13
